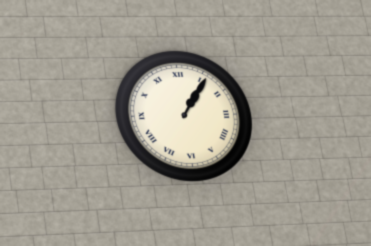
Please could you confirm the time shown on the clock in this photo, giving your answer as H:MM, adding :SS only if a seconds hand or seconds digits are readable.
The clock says 1:06
